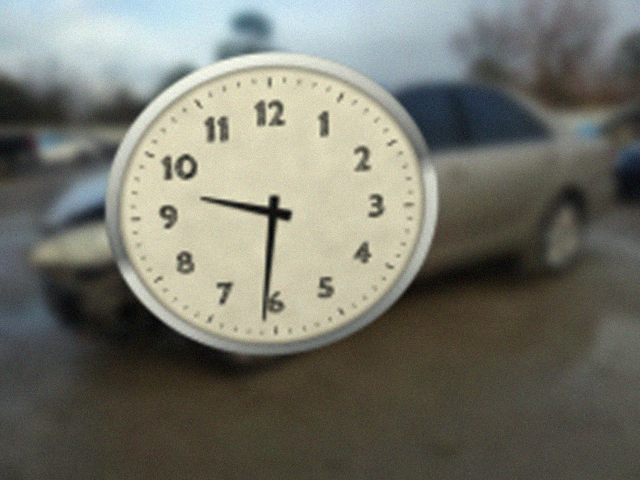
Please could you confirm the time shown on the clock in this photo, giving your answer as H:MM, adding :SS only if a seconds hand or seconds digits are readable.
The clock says 9:31
